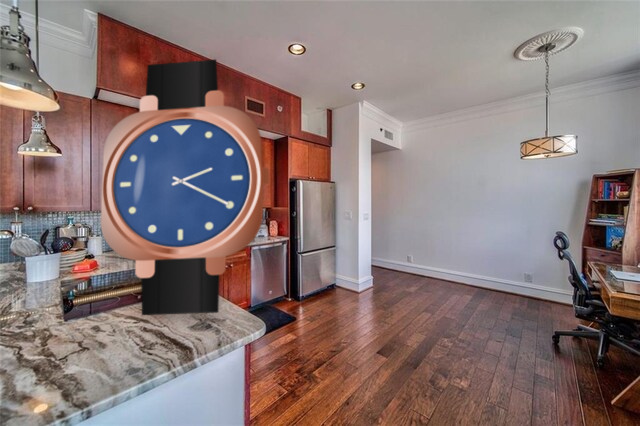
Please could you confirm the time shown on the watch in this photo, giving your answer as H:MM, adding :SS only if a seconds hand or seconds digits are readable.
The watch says 2:20
